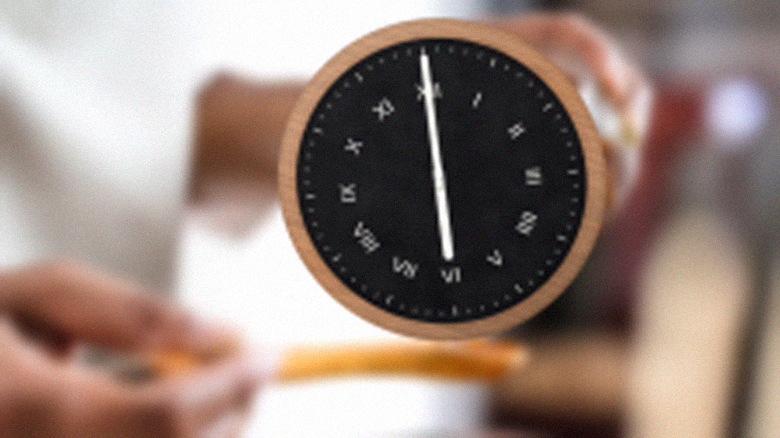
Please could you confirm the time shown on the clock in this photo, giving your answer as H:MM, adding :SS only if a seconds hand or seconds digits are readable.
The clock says 6:00
